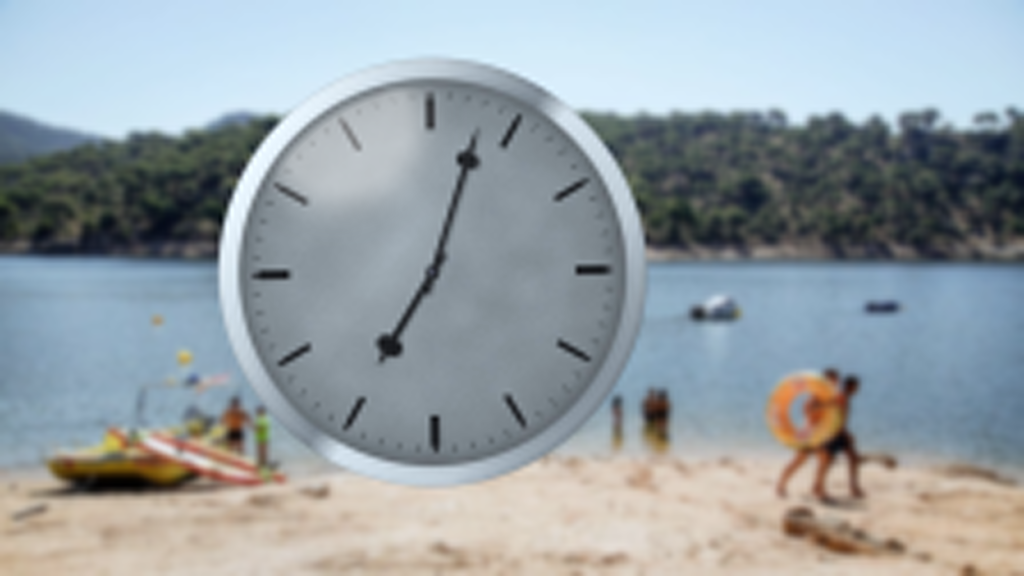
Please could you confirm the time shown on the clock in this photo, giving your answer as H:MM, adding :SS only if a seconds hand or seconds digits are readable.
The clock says 7:03
